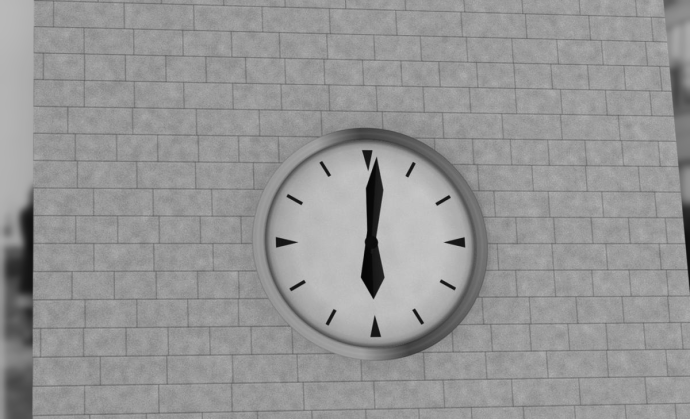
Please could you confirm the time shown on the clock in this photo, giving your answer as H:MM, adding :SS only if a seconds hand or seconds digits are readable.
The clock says 6:01
